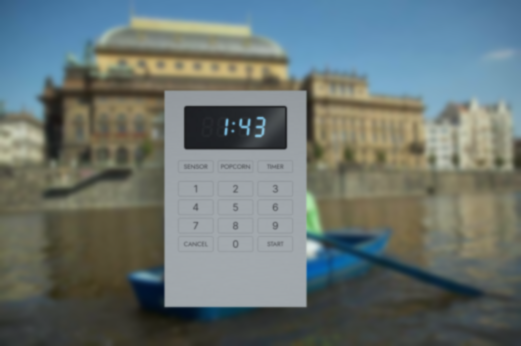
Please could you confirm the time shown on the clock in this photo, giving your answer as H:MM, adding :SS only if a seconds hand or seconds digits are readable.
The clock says 1:43
